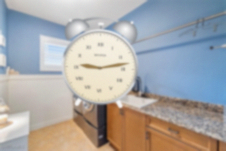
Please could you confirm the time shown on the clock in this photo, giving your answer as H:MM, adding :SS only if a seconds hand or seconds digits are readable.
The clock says 9:13
